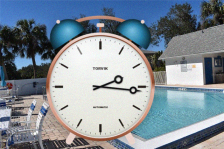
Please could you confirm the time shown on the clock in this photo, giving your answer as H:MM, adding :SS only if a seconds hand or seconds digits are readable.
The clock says 2:16
